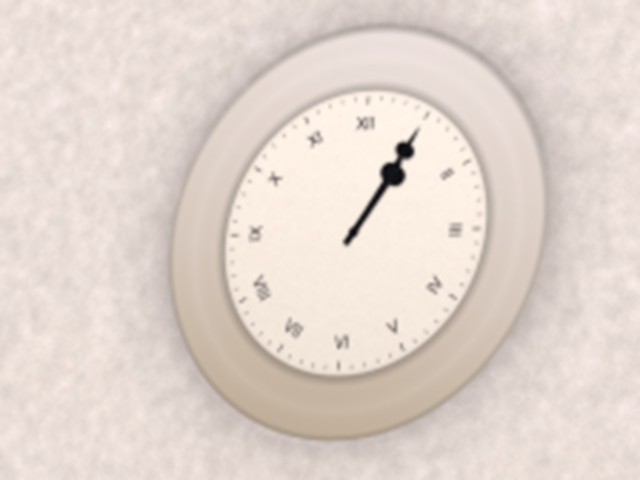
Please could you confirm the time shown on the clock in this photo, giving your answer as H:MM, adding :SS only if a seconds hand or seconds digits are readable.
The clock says 1:05
